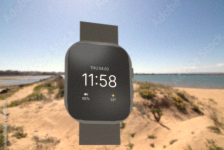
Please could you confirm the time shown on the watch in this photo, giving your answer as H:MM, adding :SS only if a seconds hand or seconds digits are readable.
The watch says 11:58
